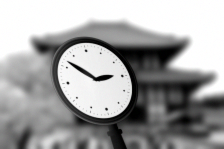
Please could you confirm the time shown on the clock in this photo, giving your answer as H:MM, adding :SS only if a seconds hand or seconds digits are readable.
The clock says 2:52
